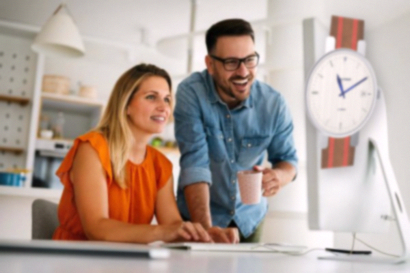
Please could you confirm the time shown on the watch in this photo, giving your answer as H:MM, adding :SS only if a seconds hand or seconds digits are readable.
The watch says 11:10
